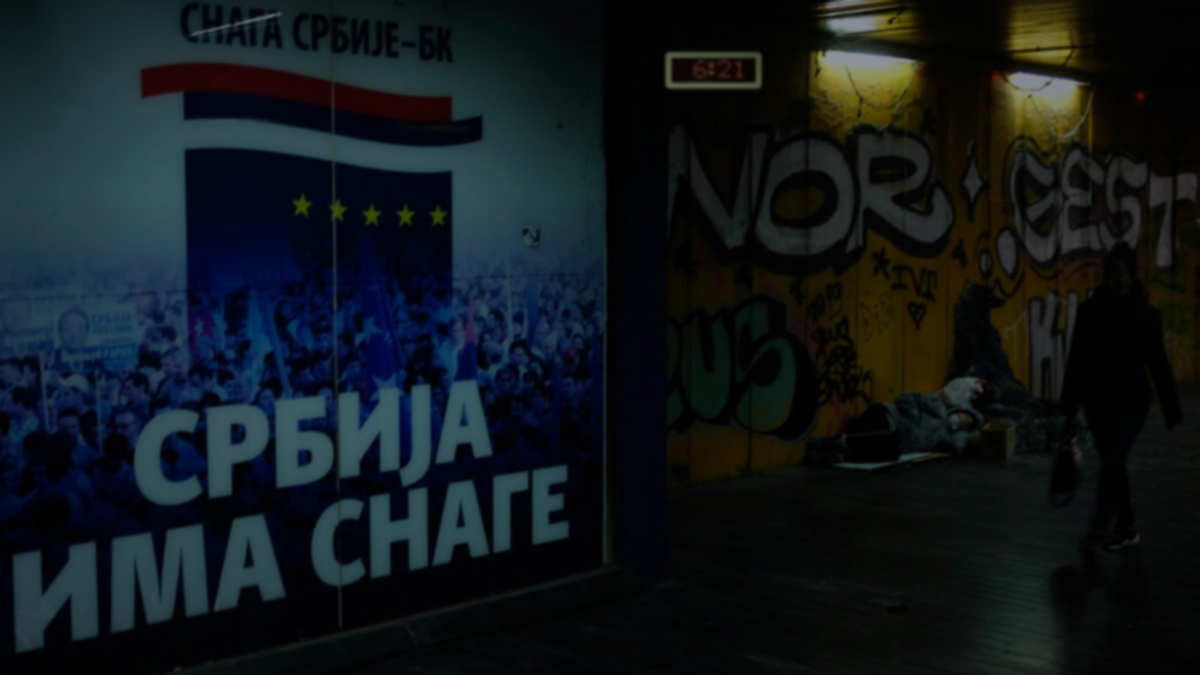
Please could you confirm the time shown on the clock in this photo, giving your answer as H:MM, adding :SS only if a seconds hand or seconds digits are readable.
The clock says 6:21
